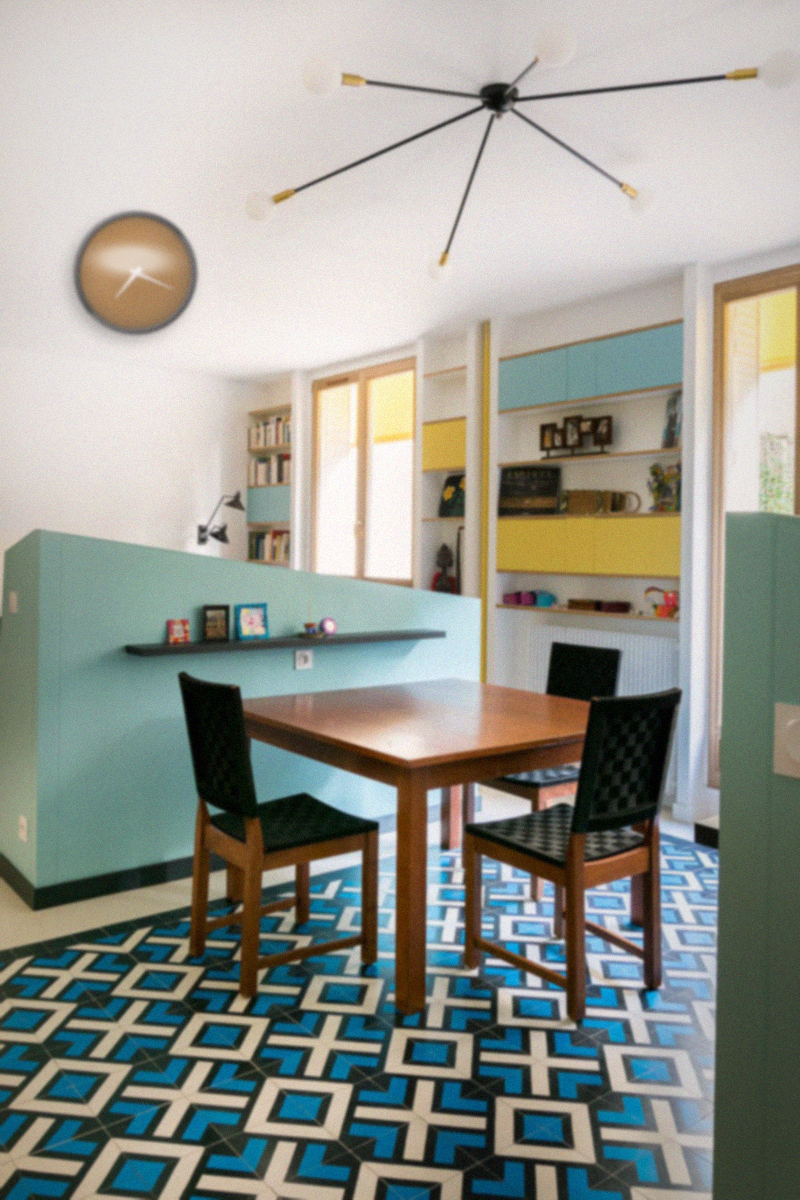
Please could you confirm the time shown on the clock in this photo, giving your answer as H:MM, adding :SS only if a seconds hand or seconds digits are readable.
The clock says 7:19
